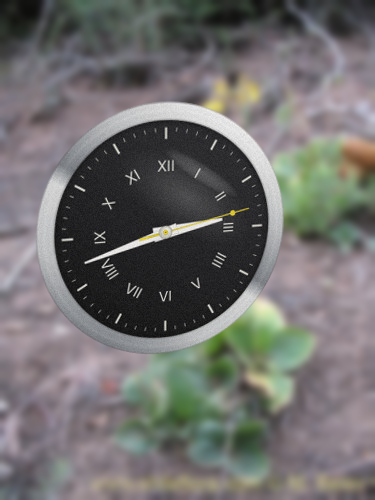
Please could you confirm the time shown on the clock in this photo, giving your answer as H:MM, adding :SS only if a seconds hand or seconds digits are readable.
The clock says 2:42:13
